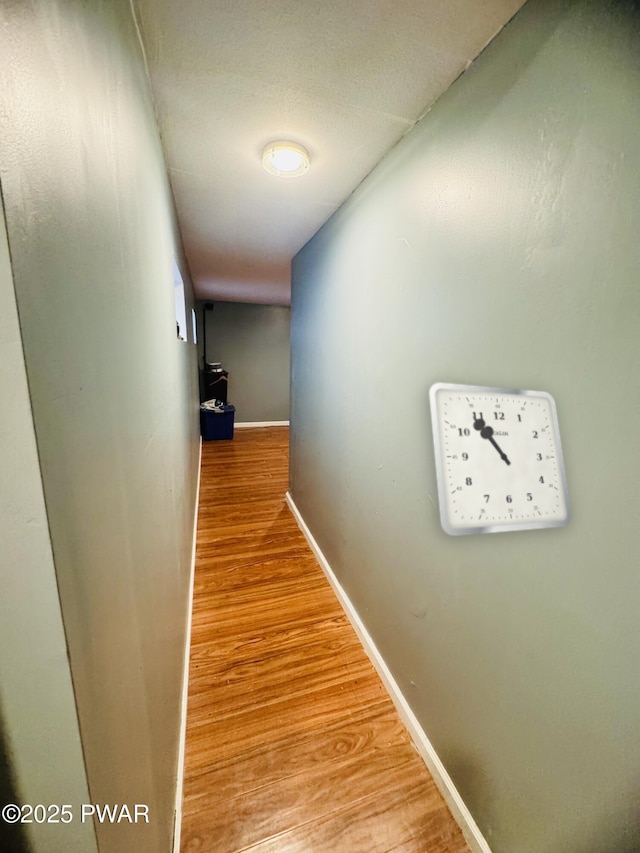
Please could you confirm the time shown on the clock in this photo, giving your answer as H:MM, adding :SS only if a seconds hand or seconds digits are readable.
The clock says 10:54
